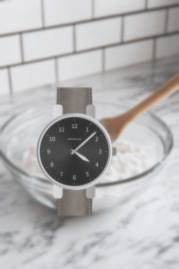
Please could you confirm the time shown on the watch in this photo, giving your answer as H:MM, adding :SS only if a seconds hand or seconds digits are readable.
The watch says 4:08
